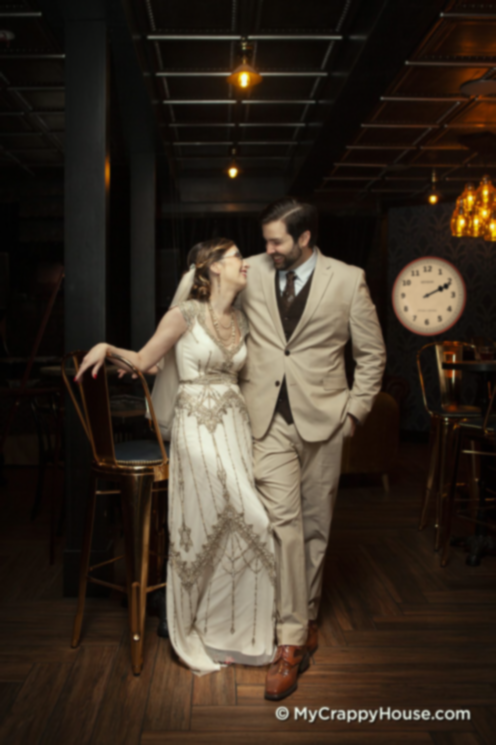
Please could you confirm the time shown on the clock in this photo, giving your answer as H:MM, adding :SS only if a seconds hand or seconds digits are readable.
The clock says 2:11
